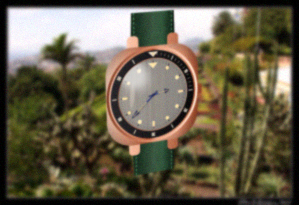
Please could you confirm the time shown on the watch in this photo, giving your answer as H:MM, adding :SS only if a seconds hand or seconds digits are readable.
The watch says 2:38
